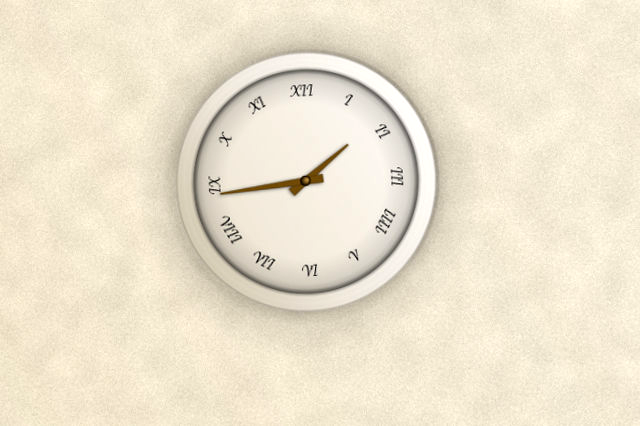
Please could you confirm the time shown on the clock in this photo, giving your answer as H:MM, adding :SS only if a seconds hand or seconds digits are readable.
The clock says 1:44
